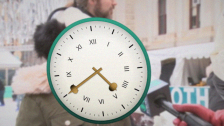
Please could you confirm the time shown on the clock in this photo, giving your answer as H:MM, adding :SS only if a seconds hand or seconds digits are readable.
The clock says 4:40
